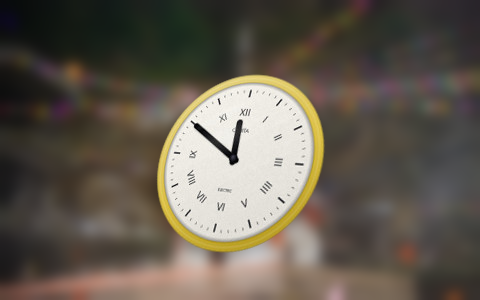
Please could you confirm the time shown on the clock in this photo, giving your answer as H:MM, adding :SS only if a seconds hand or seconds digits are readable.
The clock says 11:50
